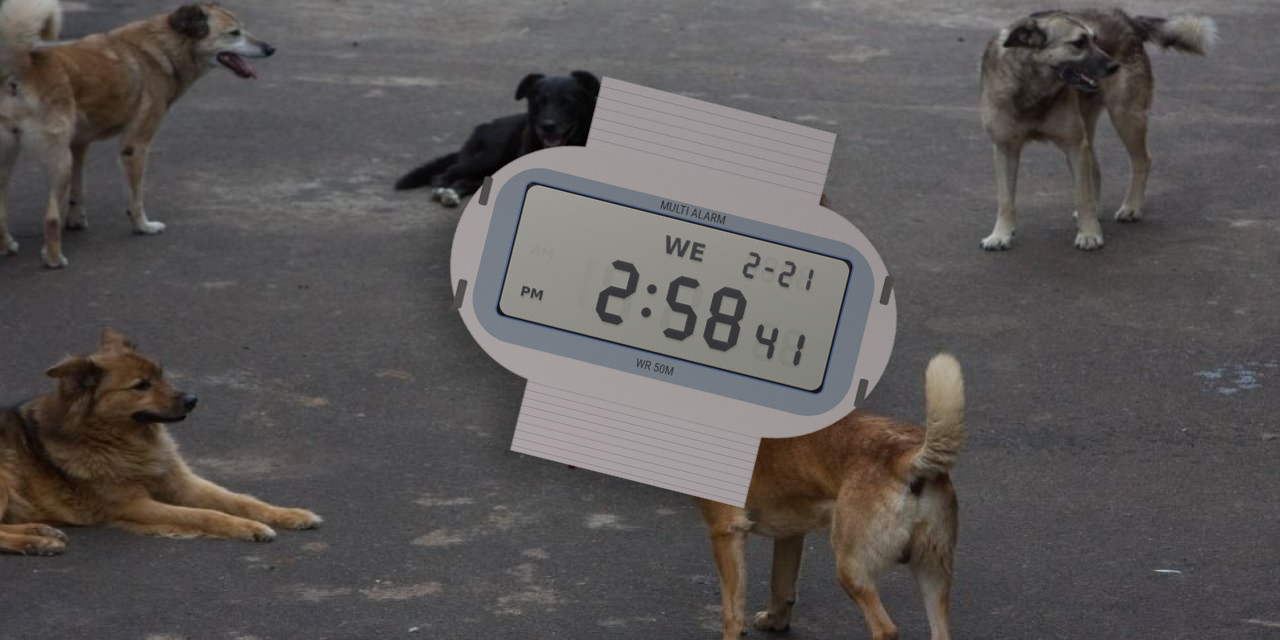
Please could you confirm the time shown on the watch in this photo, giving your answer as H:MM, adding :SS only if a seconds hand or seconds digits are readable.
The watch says 2:58:41
